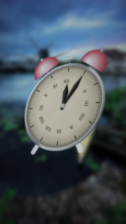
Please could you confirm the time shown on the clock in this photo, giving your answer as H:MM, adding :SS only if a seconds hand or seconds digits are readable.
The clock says 12:05
